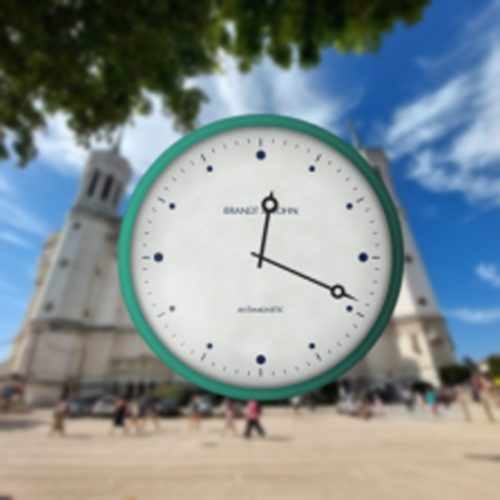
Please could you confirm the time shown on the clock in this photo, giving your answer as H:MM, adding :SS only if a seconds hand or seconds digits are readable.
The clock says 12:19
